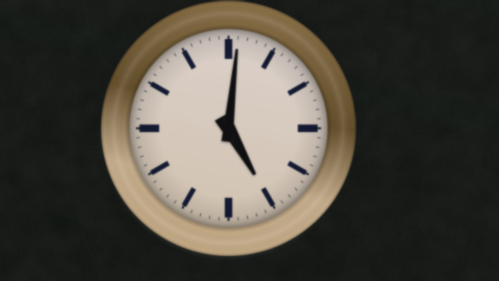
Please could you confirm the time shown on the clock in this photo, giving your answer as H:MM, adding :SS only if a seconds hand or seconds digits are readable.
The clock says 5:01
